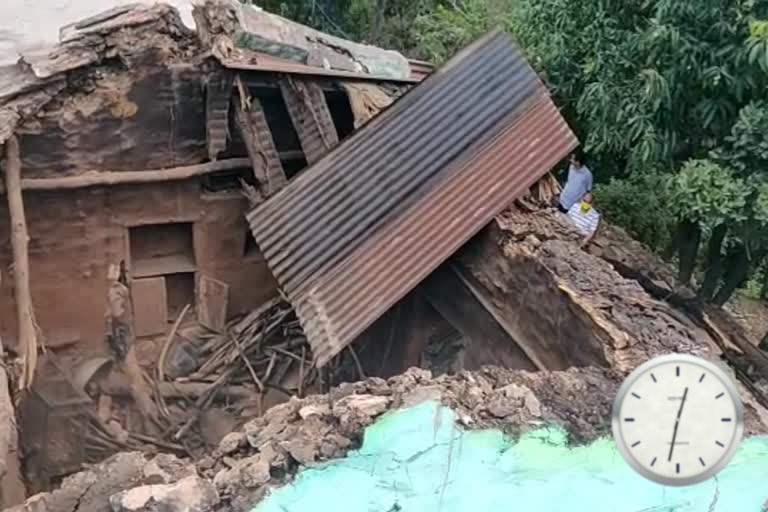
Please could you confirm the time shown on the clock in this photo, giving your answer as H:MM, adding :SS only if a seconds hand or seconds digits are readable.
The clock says 12:32
